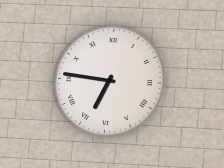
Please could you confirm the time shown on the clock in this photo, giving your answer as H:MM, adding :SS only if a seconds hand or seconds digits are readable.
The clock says 6:46
